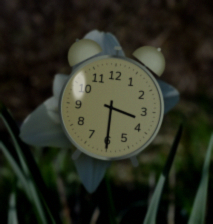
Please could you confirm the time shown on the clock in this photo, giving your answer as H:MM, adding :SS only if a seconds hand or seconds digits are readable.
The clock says 3:30
